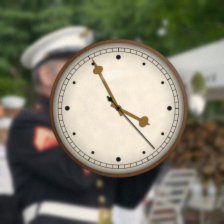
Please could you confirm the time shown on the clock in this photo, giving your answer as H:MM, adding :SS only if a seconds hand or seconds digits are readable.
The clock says 3:55:23
